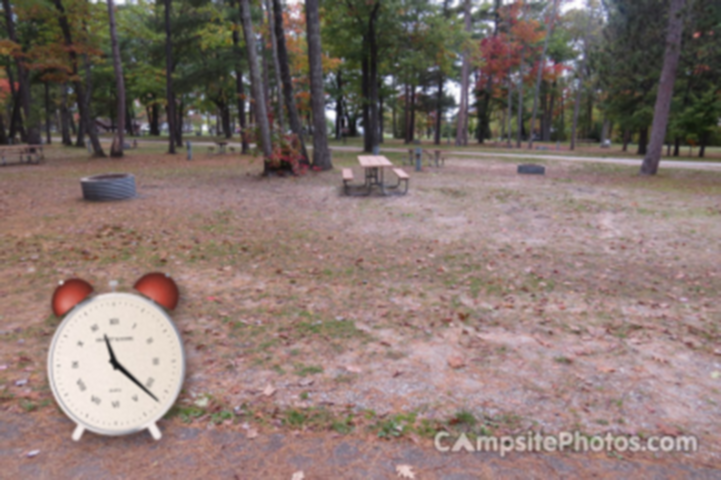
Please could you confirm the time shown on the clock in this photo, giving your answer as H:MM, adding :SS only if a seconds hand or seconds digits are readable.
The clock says 11:22
